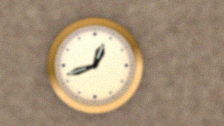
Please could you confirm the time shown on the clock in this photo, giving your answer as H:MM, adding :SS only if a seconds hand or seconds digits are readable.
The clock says 12:42
